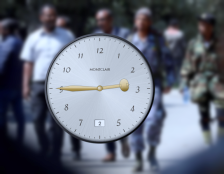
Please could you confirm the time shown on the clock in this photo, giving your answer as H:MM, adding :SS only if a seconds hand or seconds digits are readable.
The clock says 2:45
